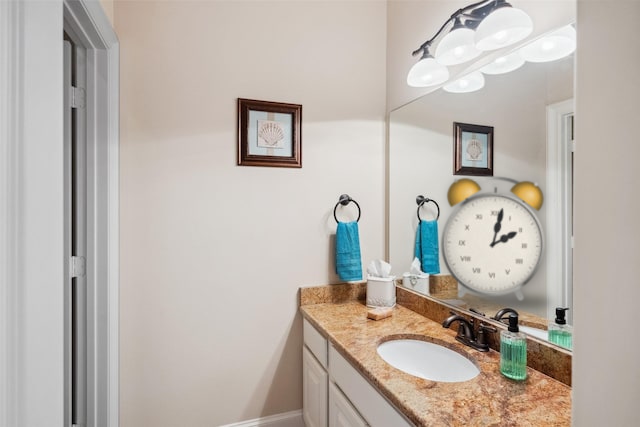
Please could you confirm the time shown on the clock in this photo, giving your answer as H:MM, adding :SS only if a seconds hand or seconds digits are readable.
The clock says 2:02
